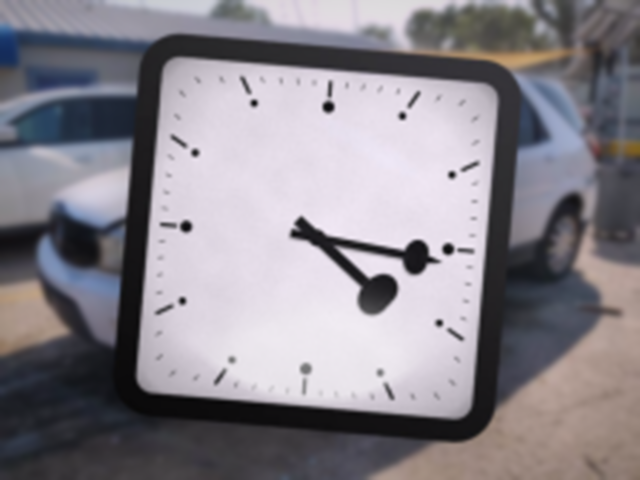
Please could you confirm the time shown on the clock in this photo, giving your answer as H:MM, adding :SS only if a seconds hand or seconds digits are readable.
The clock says 4:16
